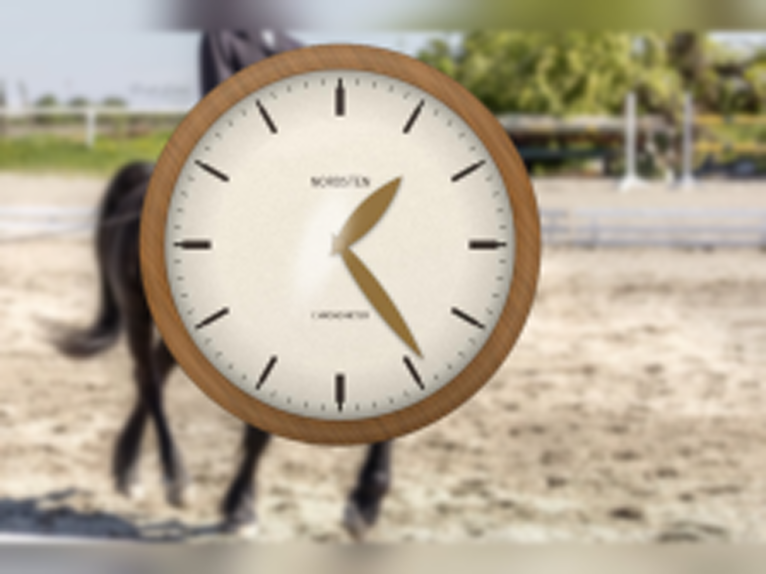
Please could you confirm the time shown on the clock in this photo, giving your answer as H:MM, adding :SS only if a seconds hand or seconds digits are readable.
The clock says 1:24
